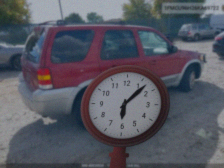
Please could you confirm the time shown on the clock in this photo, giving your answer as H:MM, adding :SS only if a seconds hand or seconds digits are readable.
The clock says 6:07
